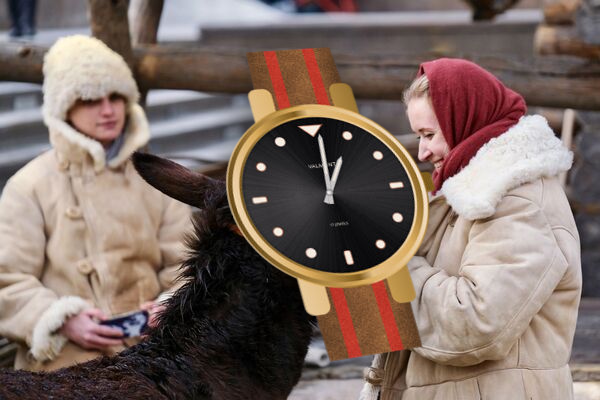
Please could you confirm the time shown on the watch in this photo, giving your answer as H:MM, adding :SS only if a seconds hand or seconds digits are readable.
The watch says 1:01
